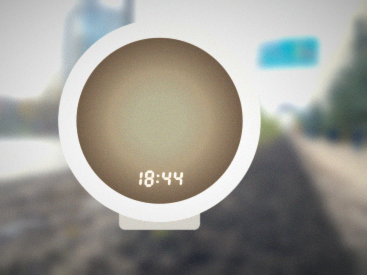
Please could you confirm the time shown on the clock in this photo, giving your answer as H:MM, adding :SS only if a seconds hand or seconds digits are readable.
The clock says 18:44
